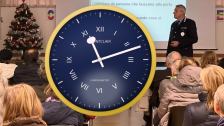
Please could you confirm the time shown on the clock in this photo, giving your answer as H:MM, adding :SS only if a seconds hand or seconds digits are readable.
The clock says 11:12
